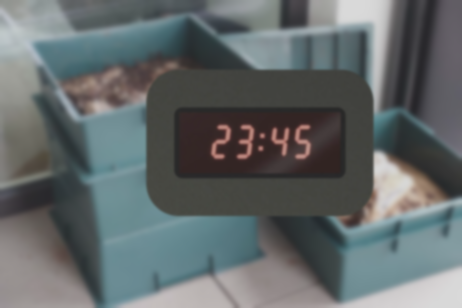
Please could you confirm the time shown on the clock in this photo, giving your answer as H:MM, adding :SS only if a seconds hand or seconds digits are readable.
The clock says 23:45
